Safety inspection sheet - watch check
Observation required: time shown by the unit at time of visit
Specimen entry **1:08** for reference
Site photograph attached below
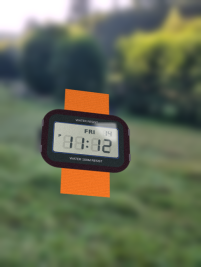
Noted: **11:12**
